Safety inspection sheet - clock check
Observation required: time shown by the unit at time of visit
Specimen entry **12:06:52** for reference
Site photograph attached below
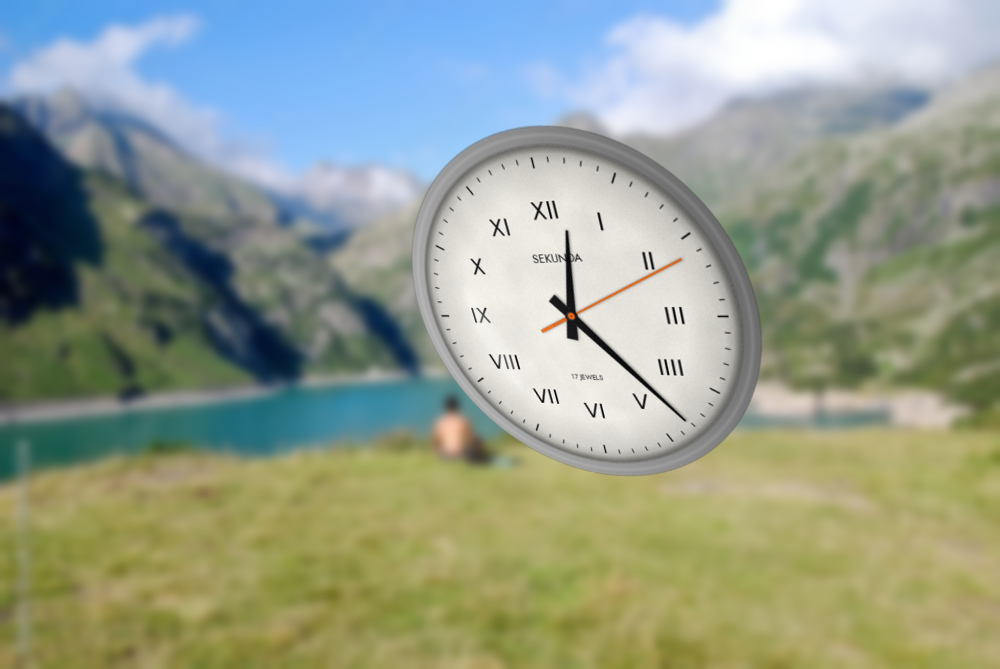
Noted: **12:23:11**
